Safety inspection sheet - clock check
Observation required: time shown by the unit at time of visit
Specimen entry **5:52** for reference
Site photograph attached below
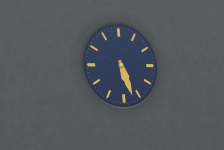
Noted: **5:27**
